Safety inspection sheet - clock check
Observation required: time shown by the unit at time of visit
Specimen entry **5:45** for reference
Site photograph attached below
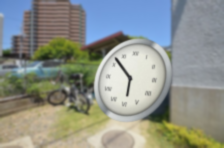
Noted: **5:52**
